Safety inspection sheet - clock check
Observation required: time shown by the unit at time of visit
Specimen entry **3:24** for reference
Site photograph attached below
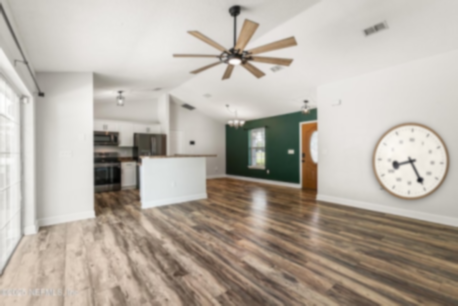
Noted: **8:25**
